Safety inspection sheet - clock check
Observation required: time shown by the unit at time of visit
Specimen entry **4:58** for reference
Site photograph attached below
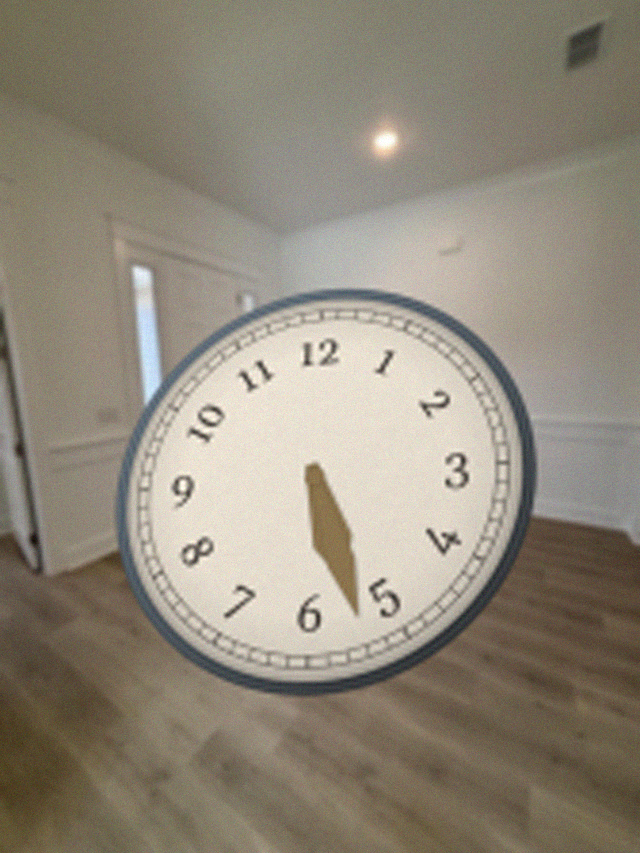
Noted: **5:27**
